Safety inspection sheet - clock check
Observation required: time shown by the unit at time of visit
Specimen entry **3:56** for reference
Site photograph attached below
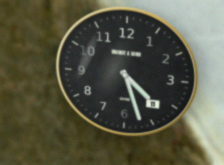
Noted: **4:27**
